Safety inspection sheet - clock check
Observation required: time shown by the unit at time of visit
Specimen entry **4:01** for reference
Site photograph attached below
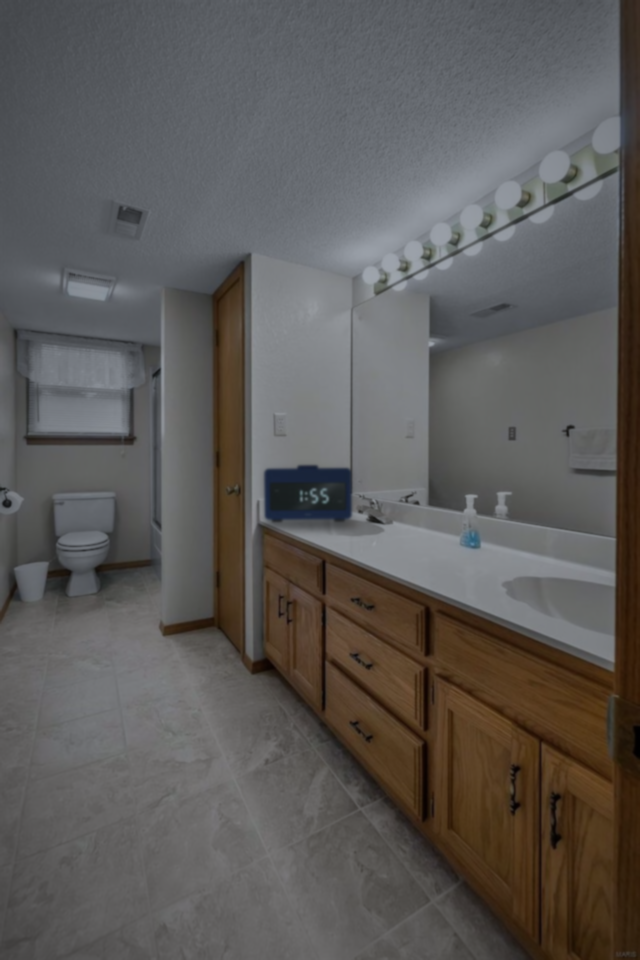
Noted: **1:55**
